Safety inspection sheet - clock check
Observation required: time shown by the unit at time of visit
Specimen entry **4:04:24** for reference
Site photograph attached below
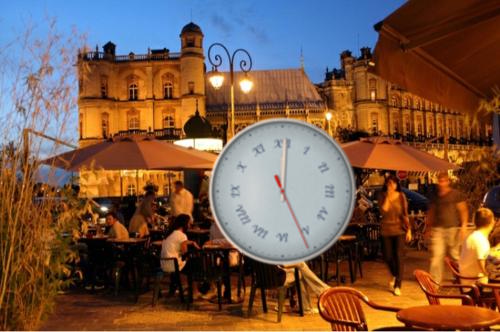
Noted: **12:00:26**
